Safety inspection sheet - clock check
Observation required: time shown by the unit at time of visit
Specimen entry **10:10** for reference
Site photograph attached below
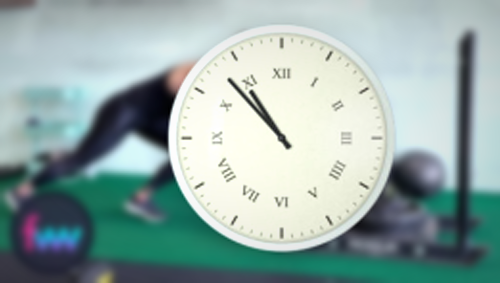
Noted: **10:53**
